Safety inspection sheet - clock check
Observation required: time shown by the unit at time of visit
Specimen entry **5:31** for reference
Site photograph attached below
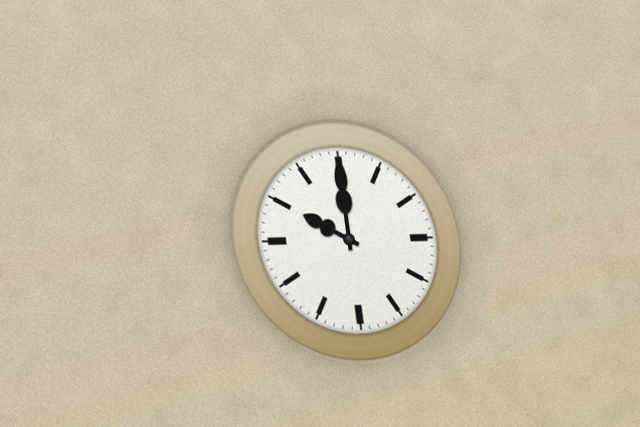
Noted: **10:00**
